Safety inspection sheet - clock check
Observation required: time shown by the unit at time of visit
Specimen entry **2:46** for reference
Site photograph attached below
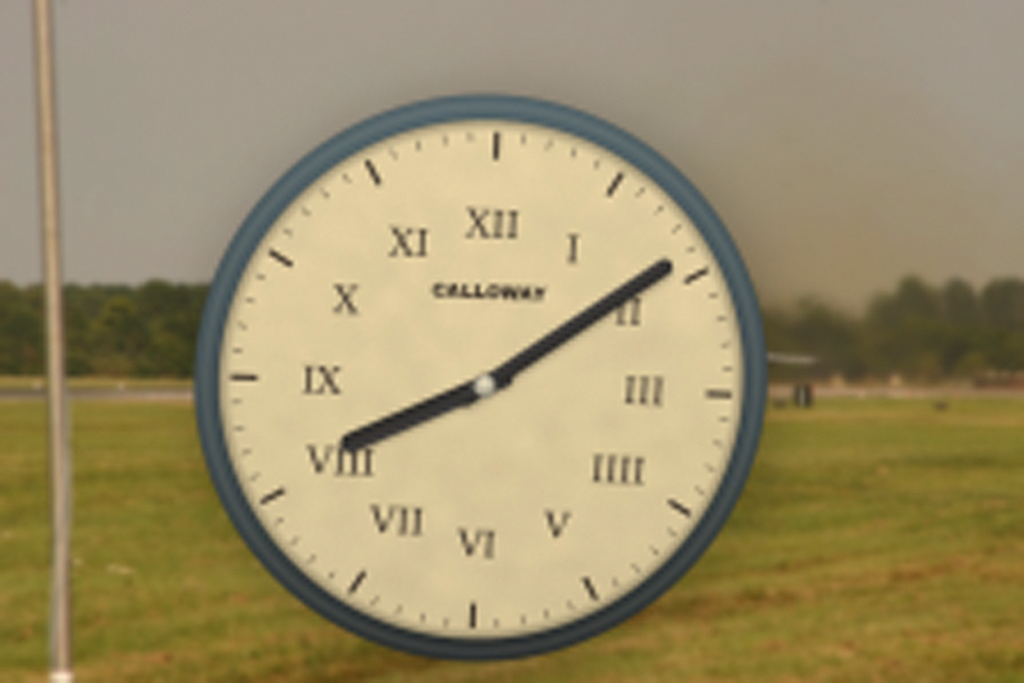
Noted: **8:09**
